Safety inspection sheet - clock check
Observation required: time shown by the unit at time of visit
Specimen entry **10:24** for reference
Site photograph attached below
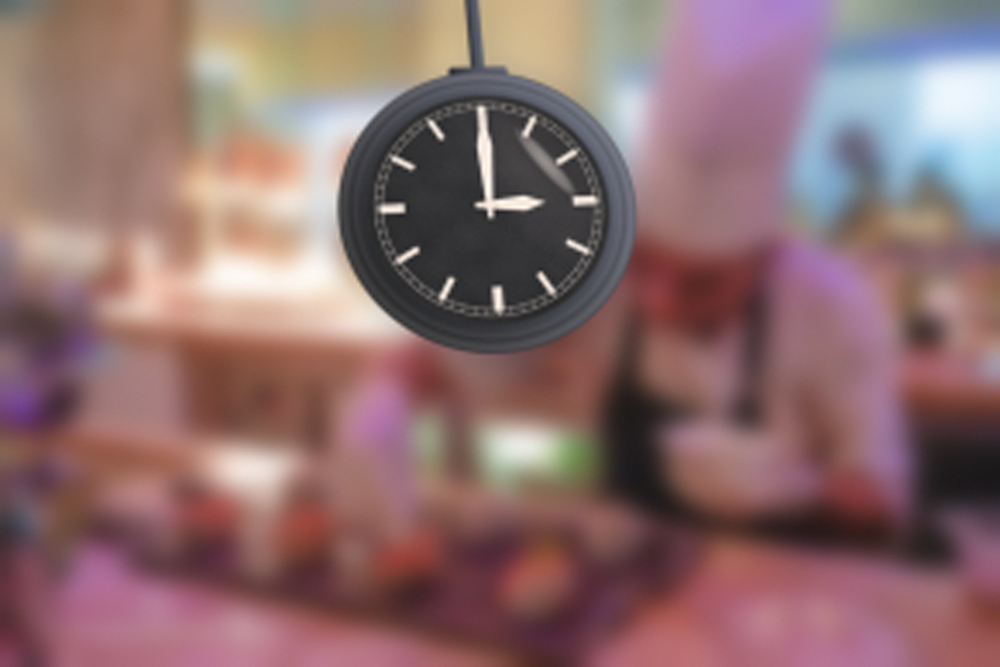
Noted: **3:00**
